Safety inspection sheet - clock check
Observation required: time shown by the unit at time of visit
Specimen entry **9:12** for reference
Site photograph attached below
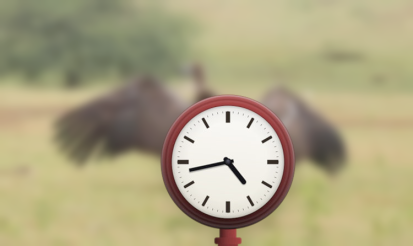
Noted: **4:43**
